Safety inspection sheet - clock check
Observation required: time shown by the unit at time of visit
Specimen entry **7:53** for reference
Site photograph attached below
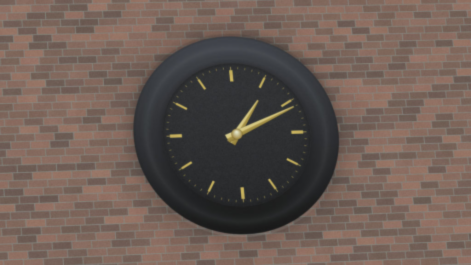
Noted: **1:11**
